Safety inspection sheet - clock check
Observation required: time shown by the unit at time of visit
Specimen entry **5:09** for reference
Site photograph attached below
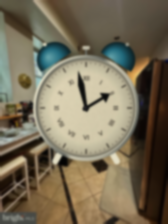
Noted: **1:58**
